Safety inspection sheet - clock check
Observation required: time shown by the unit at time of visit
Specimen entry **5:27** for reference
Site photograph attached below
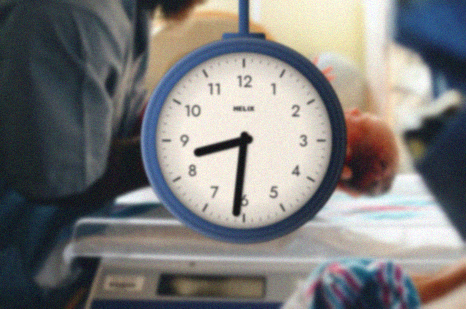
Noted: **8:31**
